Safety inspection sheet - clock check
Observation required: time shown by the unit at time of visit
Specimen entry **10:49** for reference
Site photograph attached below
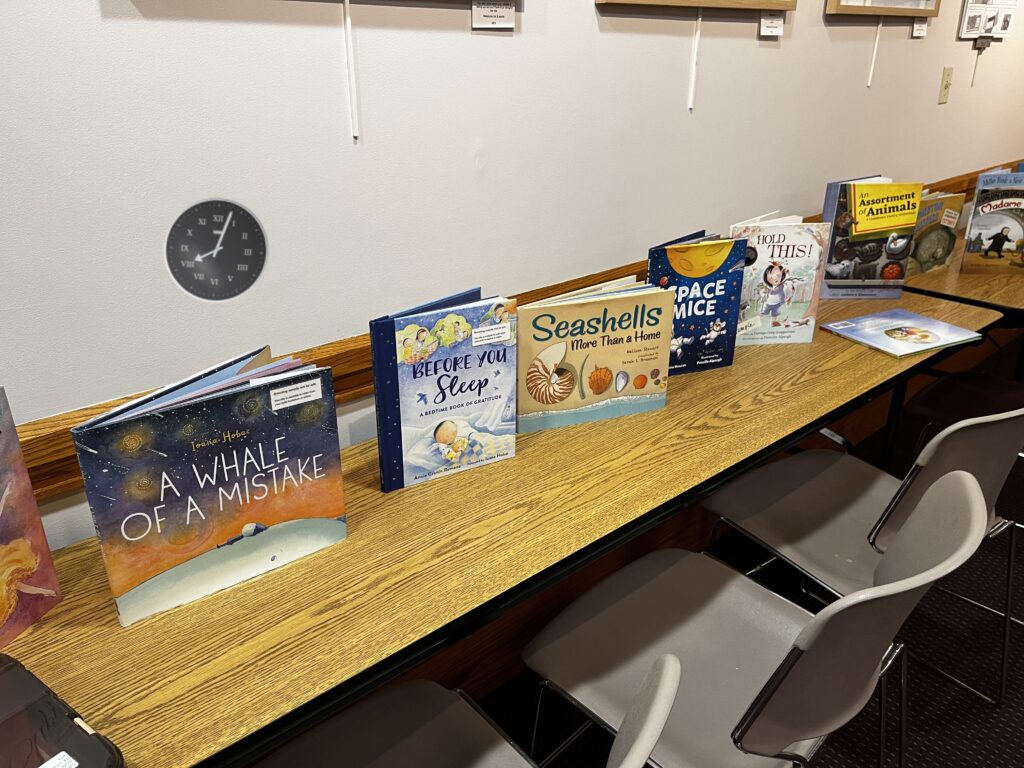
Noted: **8:03**
